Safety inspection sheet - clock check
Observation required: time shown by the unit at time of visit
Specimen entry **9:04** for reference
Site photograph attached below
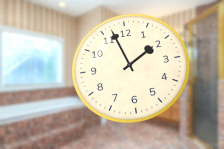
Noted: **1:57**
